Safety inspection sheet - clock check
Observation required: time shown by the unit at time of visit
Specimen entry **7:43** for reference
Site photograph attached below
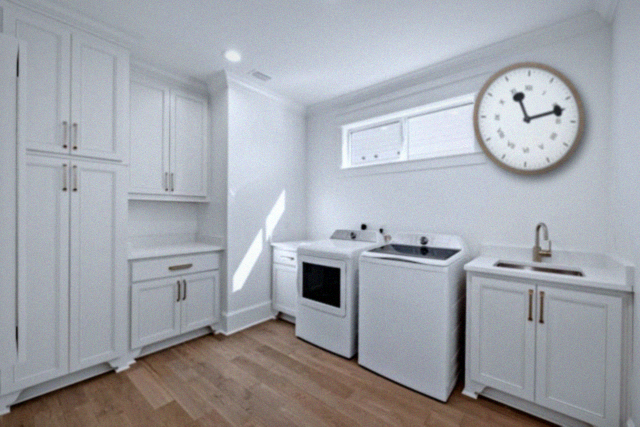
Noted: **11:12**
